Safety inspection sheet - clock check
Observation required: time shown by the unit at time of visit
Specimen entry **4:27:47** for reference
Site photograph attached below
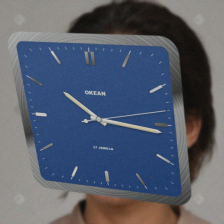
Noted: **10:16:13**
